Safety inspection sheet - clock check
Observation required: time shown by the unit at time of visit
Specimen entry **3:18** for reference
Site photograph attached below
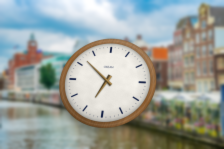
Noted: **6:52**
